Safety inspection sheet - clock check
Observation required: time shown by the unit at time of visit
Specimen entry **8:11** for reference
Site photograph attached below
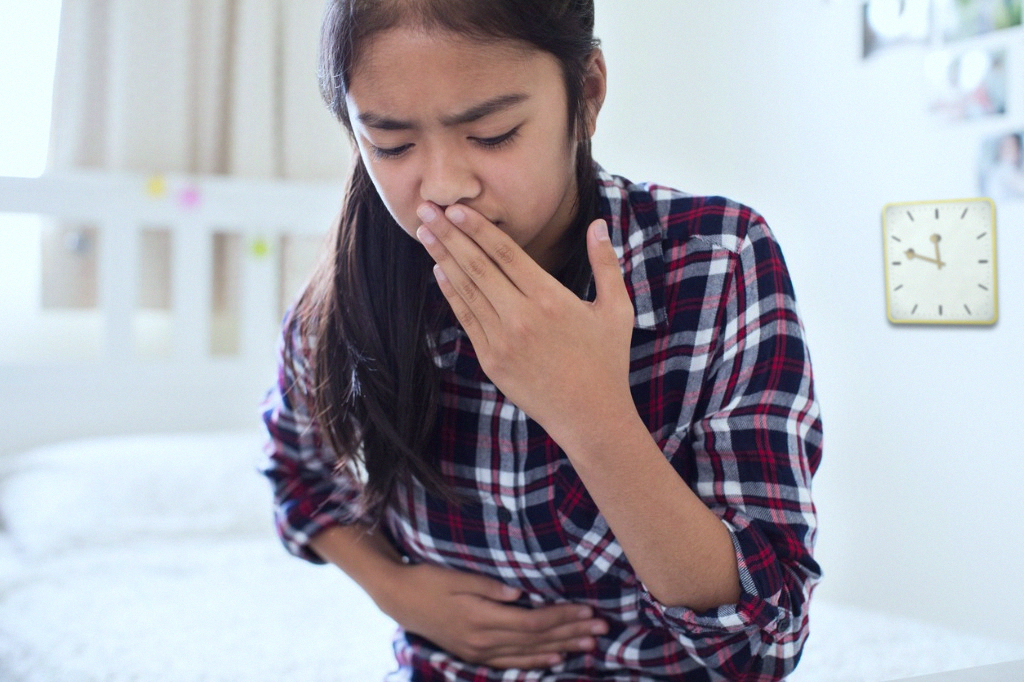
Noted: **11:48**
